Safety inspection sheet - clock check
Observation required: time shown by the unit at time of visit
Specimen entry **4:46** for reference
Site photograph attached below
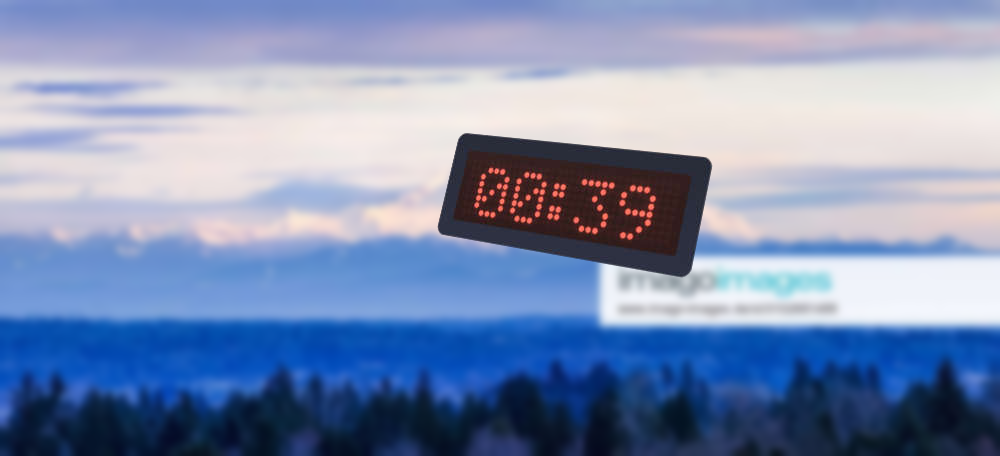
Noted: **0:39**
